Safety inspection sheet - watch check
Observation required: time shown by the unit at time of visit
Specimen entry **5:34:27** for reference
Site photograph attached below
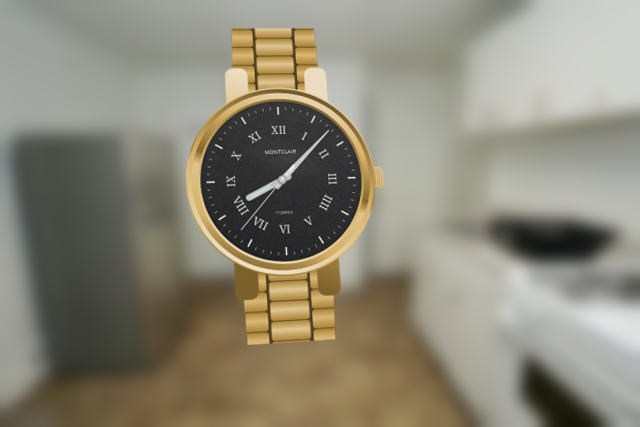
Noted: **8:07:37**
